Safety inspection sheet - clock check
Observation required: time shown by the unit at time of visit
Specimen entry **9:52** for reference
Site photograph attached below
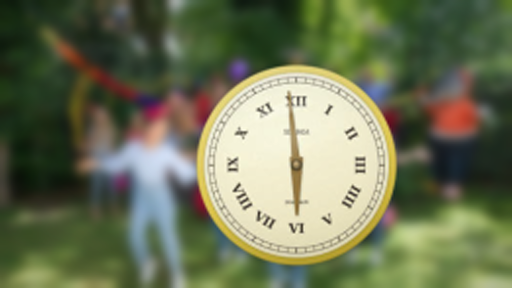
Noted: **5:59**
